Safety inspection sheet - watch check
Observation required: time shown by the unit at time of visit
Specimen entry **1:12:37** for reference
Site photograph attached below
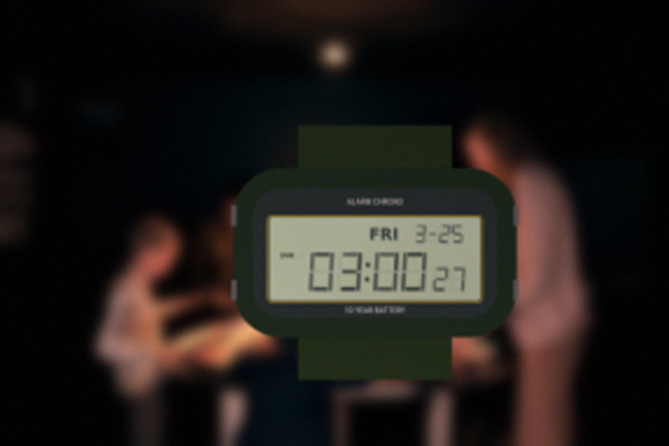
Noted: **3:00:27**
